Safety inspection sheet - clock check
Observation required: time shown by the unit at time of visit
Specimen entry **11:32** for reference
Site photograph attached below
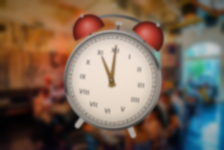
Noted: **11:00**
